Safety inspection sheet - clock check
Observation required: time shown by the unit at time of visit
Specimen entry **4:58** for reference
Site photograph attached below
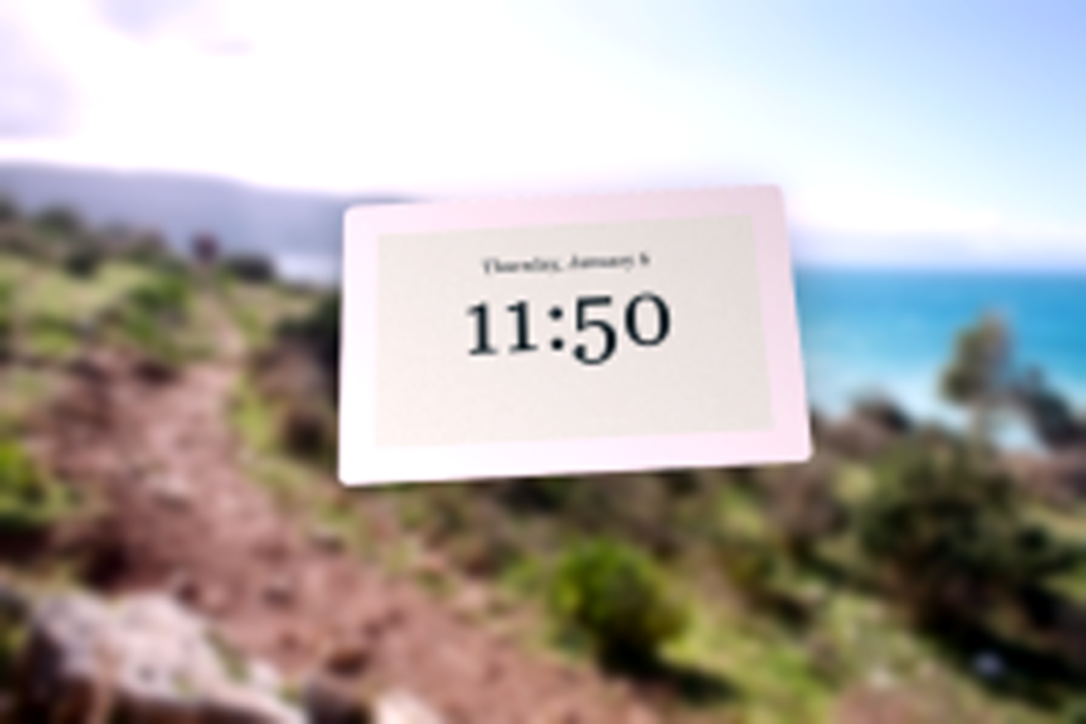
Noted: **11:50**
